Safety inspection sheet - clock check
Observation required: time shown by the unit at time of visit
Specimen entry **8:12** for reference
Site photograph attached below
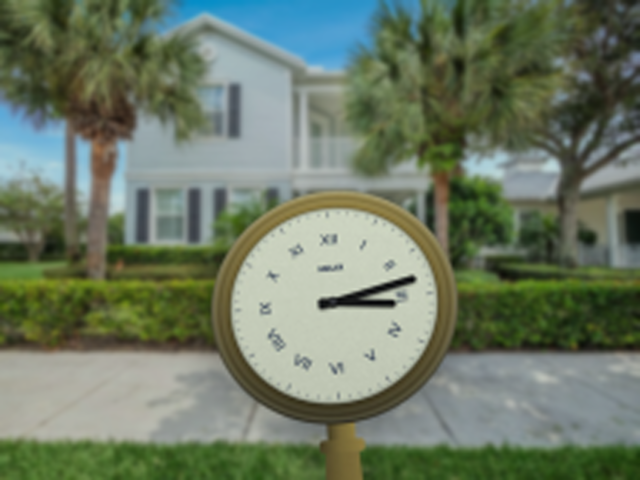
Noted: **3:13**
